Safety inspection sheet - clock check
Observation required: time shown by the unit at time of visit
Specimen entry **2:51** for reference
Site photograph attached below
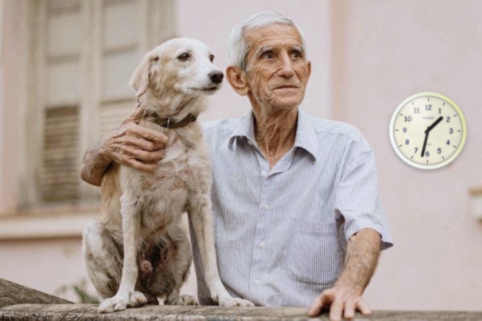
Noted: **1:32**
